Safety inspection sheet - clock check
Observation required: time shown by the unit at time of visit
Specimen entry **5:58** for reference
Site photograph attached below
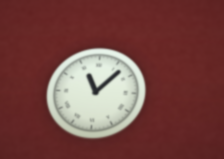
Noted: **11:07**
